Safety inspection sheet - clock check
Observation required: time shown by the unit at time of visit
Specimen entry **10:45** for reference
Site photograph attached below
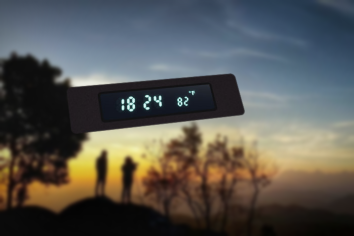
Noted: **18:24**
